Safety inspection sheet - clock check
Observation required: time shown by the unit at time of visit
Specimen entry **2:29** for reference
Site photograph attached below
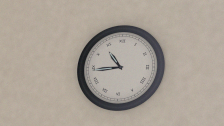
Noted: **10:44**
